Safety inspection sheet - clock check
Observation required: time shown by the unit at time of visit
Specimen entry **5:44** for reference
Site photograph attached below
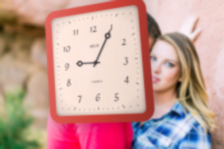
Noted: **9:05**
